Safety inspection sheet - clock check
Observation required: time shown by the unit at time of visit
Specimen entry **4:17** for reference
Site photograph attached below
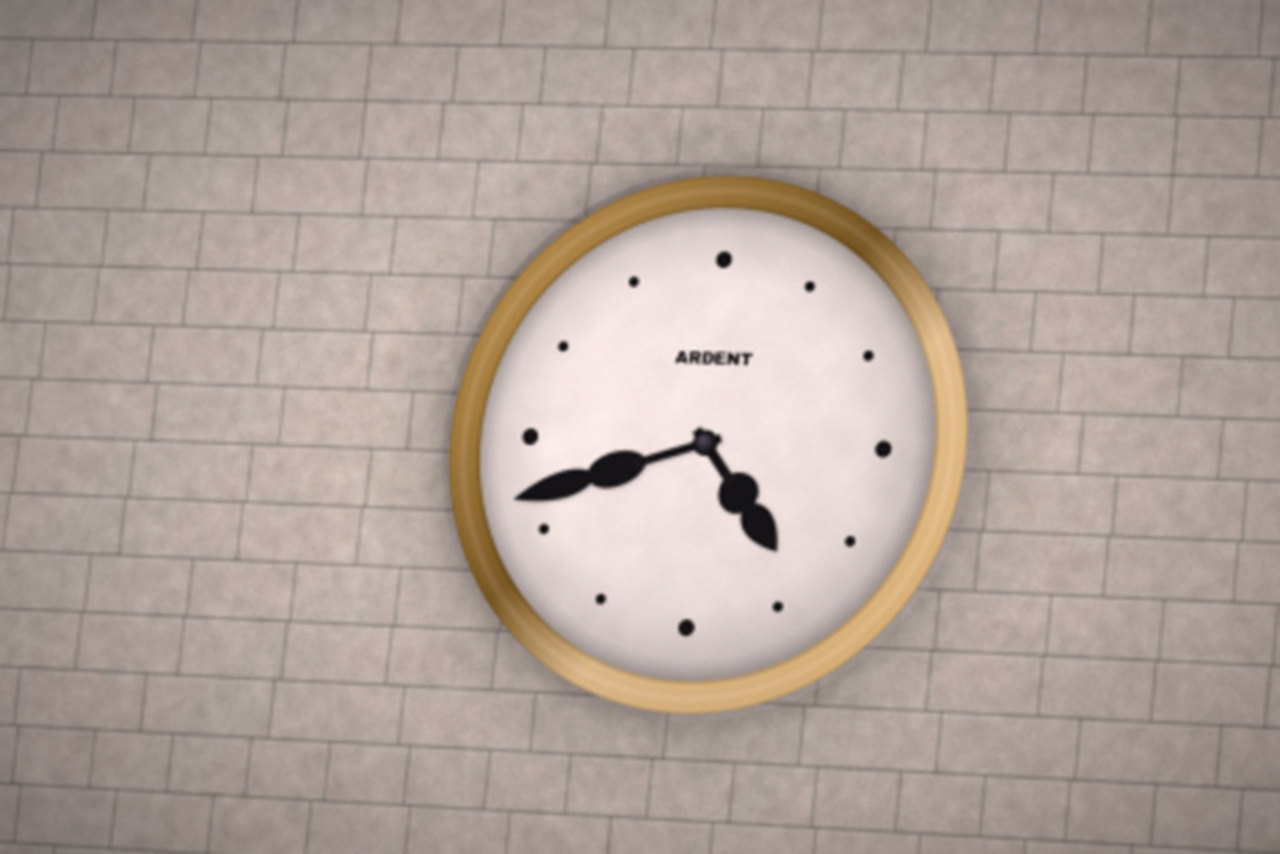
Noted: **4:42**
